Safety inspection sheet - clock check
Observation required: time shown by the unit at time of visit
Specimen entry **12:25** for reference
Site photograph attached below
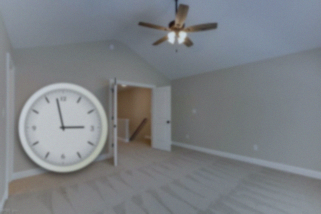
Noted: **2:58**
